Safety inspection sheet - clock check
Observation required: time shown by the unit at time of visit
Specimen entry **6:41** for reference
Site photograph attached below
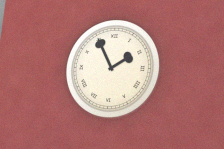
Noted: **1:55**
